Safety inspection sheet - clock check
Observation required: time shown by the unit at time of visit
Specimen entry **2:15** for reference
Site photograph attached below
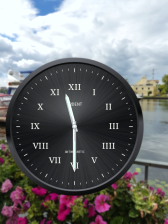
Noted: **11:30**
